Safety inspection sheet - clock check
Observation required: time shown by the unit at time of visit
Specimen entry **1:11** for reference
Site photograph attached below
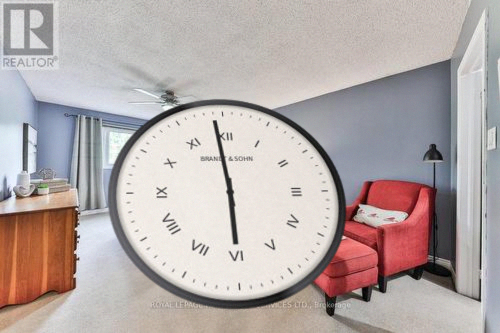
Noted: **5:59**
